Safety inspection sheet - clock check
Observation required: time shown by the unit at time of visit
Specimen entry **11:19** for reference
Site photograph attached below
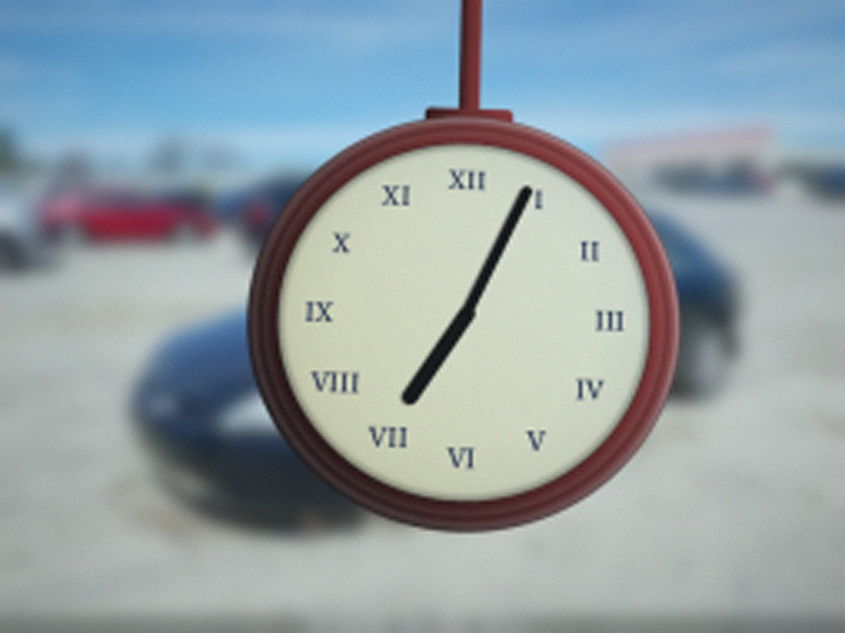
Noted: **7:04**
